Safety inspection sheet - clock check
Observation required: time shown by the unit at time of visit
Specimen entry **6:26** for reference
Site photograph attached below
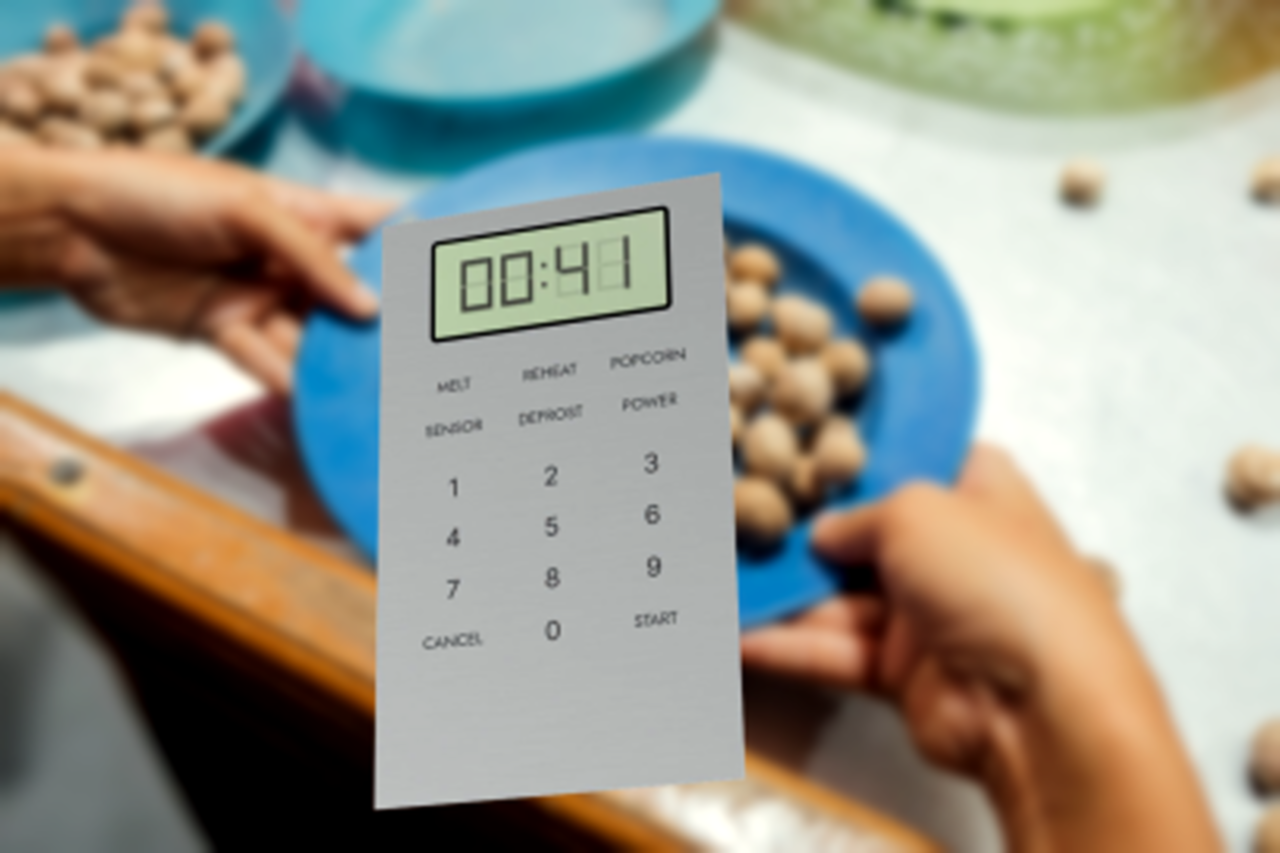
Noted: **0:41**
